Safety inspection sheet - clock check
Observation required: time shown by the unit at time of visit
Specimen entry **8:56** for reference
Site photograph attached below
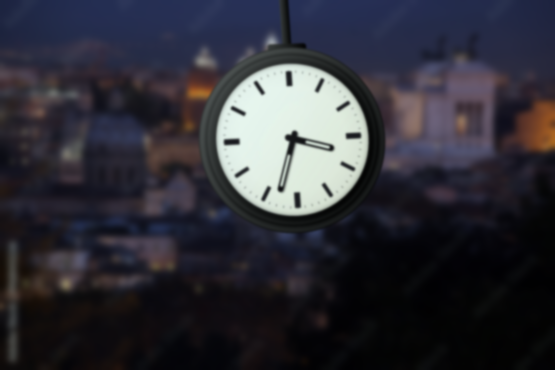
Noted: **3:33**
